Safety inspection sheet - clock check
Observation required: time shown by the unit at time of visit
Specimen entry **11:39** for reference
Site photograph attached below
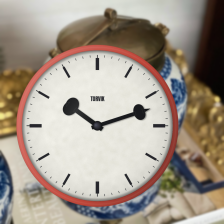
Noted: **10:12**
